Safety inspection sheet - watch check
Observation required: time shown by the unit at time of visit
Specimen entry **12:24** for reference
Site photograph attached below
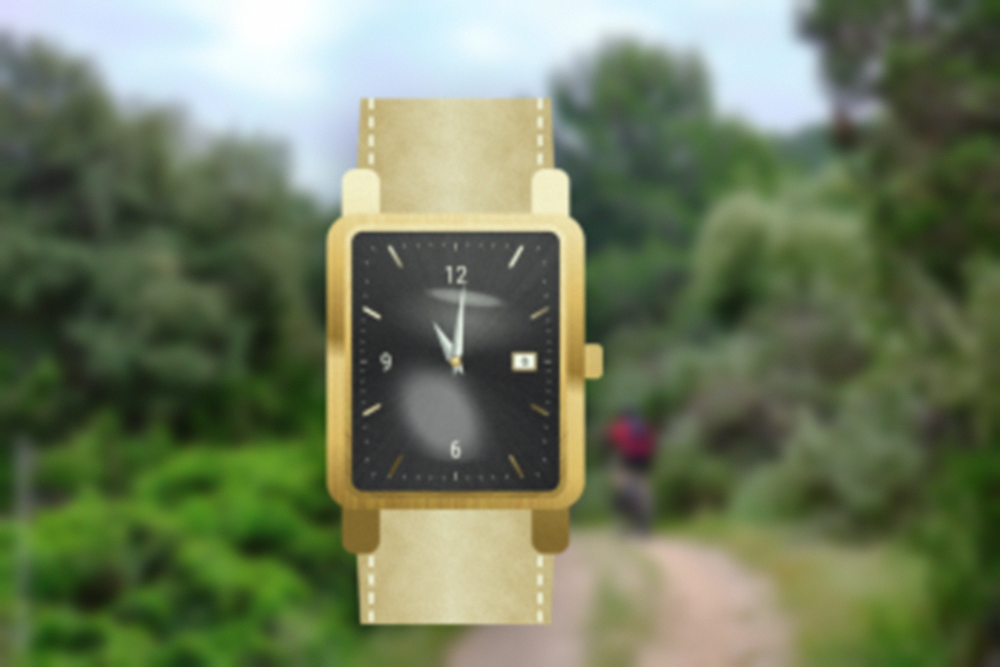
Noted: **11:01**
